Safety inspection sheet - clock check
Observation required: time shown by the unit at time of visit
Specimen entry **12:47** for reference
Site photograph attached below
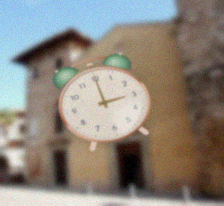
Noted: **3:00**
